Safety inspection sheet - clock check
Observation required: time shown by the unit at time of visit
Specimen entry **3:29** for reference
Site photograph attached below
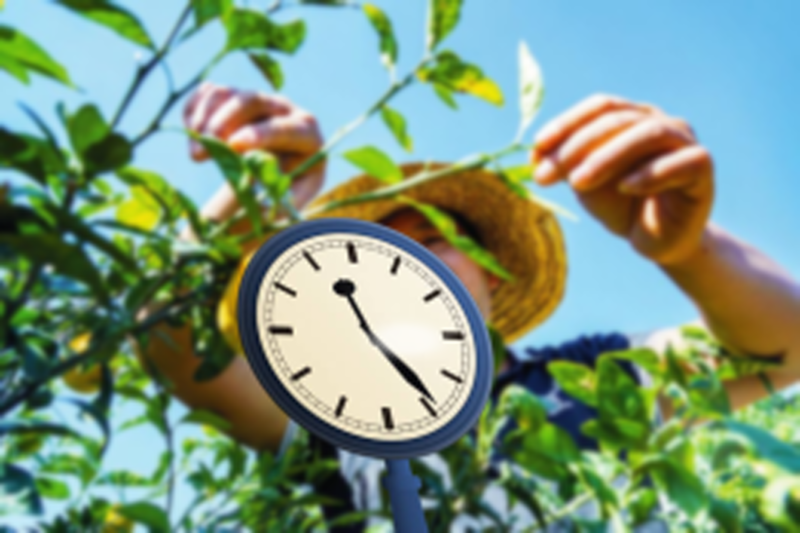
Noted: **11:24**
